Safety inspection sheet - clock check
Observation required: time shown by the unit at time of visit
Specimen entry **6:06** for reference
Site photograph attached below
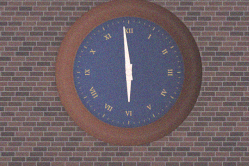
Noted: **5:59**
